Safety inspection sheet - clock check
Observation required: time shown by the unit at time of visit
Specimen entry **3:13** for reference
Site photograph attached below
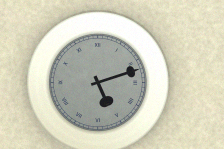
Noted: **5:12**
